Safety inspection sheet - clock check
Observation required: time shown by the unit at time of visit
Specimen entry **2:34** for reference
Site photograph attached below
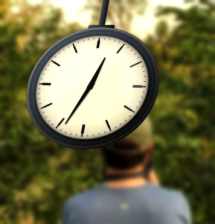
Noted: **12:34**
